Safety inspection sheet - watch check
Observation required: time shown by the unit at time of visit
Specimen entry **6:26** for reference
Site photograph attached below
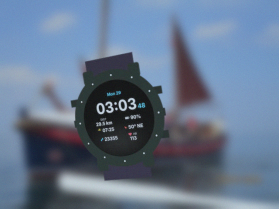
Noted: **3:03**
